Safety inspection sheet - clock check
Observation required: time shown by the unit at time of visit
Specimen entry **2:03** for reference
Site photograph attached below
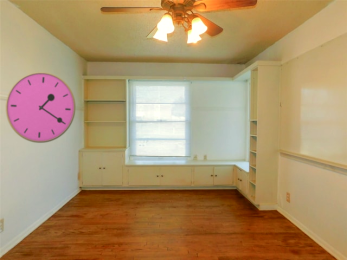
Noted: **1:20**
